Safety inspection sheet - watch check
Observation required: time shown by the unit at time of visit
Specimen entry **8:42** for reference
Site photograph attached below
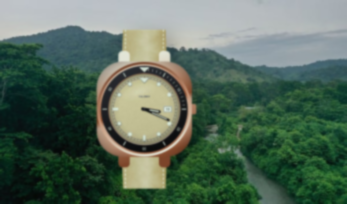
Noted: **3:19**
